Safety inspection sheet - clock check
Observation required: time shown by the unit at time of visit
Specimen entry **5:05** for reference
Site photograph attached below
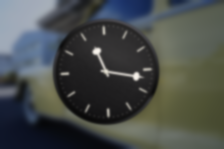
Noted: **11:17**
